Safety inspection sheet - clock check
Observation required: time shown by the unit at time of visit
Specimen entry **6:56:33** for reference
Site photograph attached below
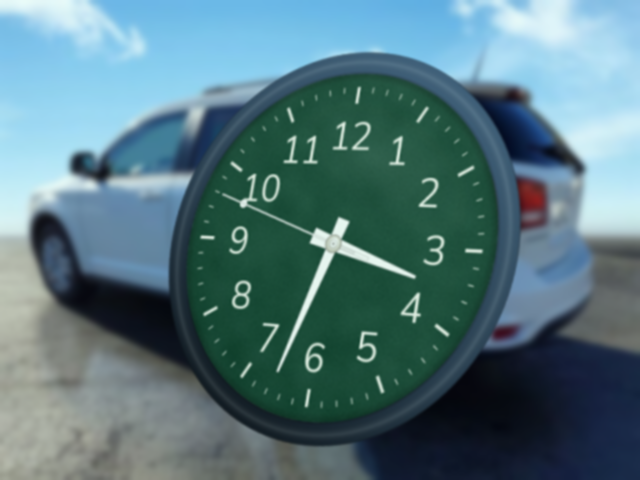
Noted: **3:32:48**
